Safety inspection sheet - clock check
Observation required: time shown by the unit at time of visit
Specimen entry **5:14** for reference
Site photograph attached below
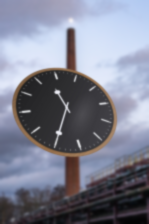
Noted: **11:35**
